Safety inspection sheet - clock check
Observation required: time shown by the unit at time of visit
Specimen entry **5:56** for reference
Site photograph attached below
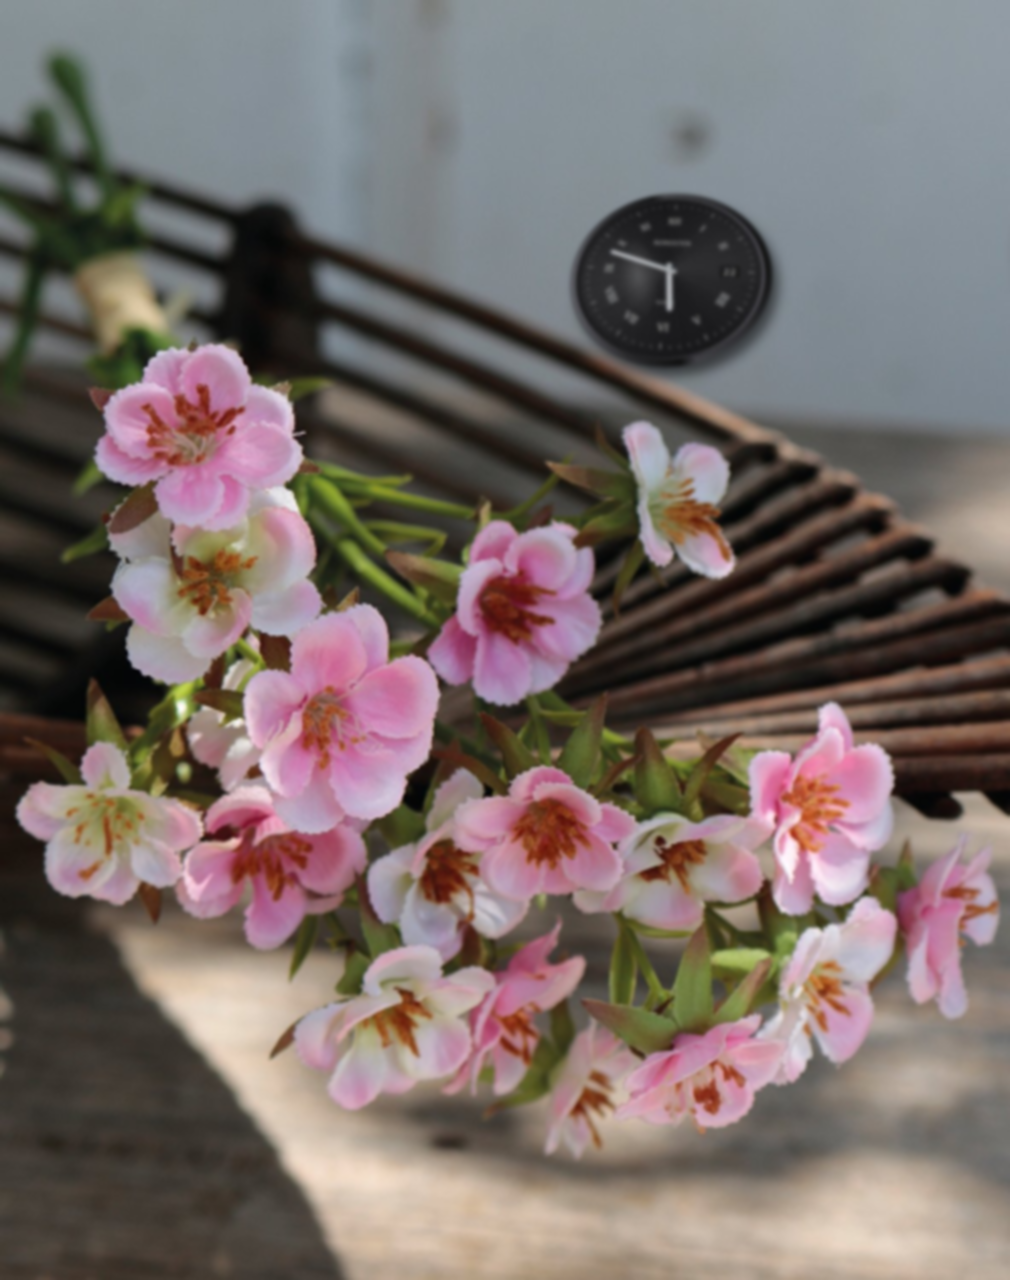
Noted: **5:48**
